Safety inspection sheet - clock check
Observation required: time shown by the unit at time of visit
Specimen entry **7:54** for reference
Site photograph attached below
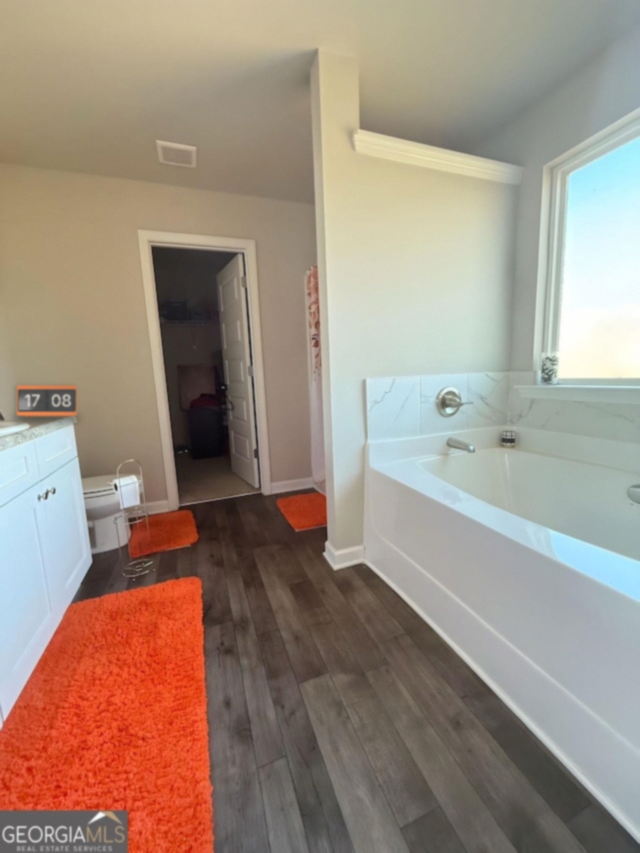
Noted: **17:08**
